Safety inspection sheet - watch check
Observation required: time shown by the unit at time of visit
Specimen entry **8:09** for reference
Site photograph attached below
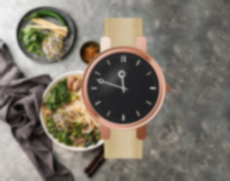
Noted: **11:48**
